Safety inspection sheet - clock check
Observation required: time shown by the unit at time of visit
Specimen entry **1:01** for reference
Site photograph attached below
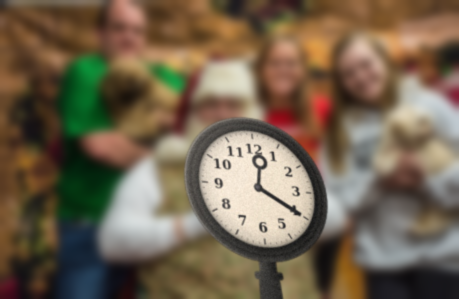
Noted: **12:20**
